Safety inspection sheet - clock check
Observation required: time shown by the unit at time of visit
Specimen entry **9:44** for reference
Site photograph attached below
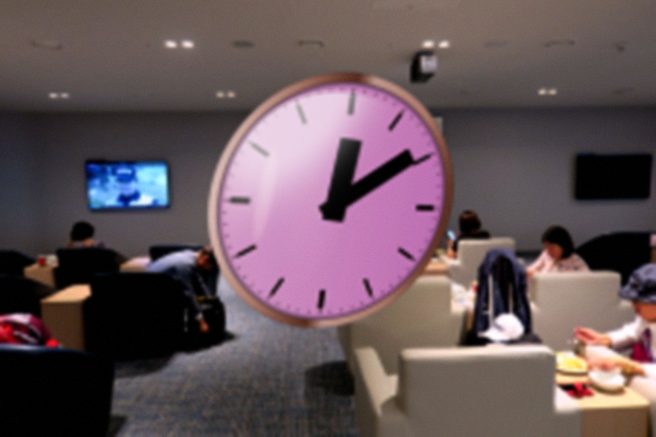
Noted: **12:09**
